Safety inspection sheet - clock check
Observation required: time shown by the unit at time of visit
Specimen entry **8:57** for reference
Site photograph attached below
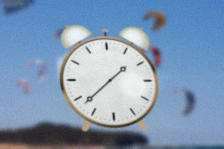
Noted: **1:38**
